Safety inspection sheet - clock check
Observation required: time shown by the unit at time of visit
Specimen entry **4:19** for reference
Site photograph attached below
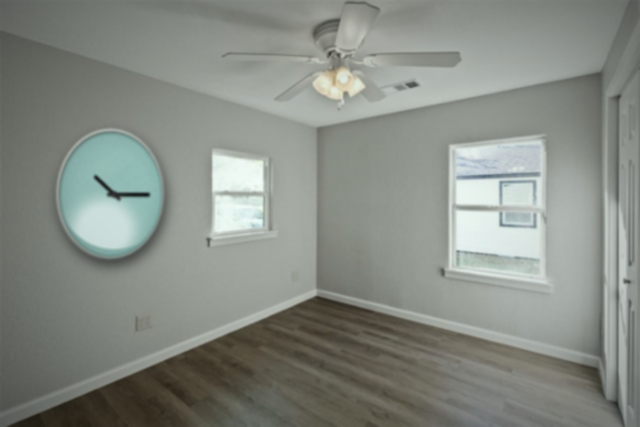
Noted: **10:15**
